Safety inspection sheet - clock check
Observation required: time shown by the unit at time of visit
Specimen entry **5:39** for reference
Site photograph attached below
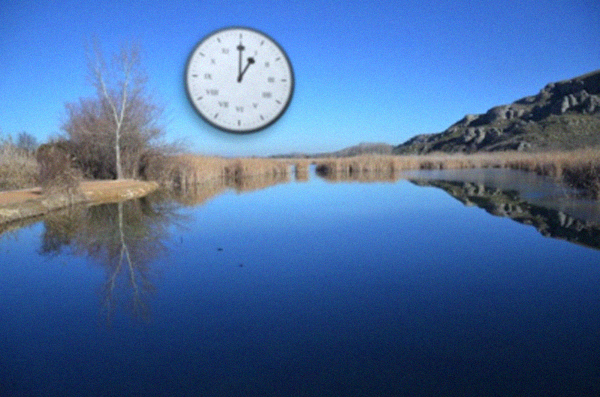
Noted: **1:00**
